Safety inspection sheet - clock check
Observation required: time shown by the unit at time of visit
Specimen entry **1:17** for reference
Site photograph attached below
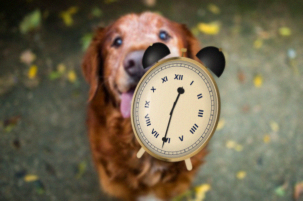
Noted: **12:31**
